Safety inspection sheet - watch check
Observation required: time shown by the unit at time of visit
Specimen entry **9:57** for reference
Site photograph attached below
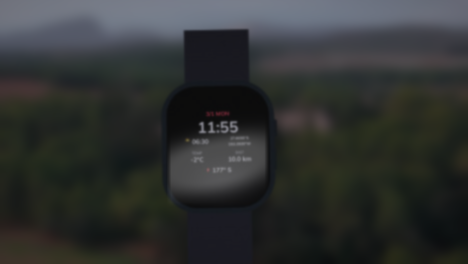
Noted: **11:55**
